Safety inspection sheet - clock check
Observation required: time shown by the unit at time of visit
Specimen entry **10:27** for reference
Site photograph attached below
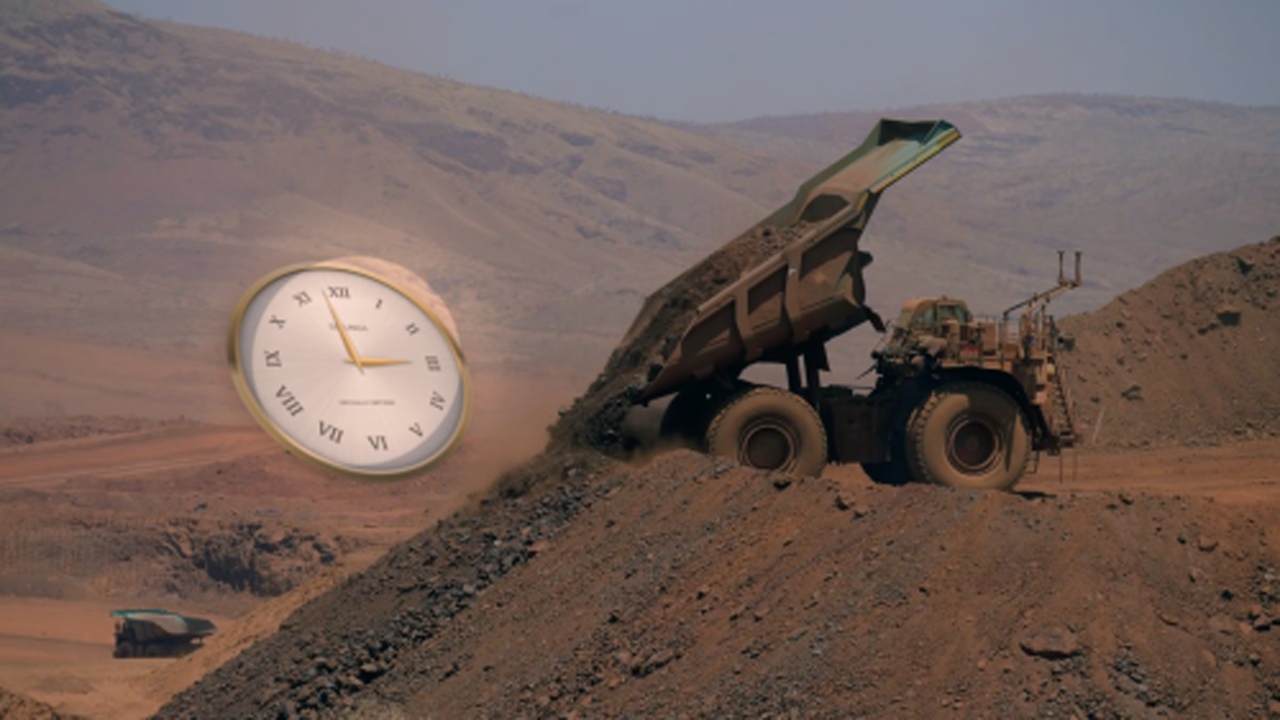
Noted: **2:58**
